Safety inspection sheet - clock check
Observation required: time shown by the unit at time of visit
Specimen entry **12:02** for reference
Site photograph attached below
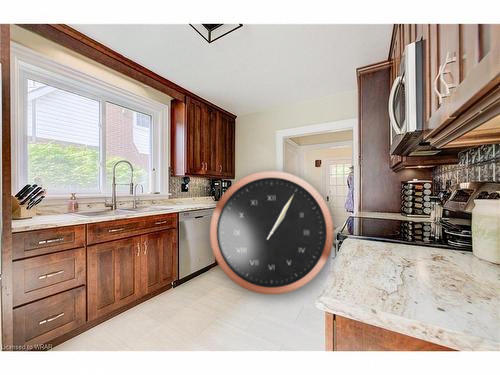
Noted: **1:05**
